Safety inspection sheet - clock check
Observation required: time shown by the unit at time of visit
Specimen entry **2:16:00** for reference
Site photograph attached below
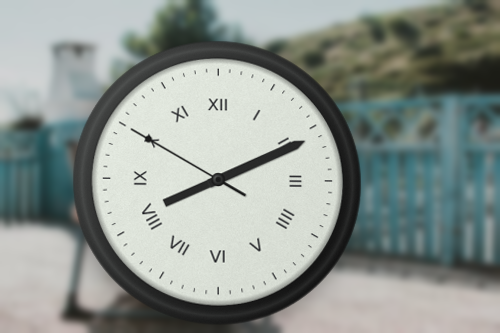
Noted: **8:10:50**
